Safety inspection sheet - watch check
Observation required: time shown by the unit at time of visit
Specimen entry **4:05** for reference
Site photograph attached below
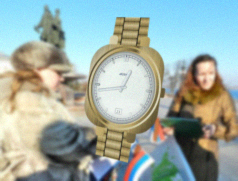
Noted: **12:43**
